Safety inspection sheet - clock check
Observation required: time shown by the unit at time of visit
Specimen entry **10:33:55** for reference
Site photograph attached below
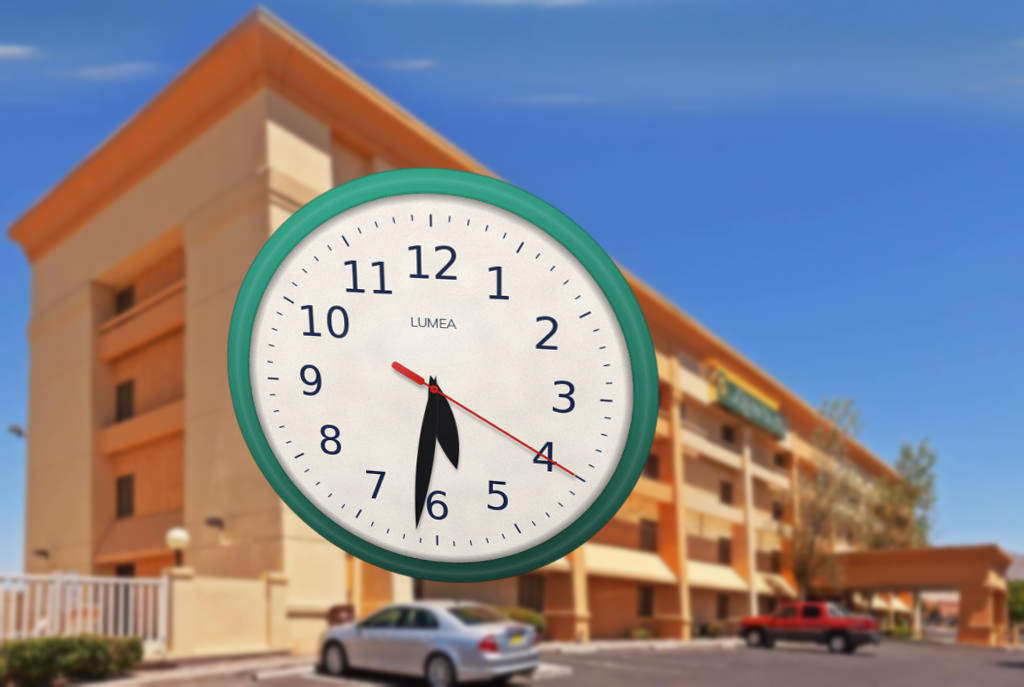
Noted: **5:31:20**
